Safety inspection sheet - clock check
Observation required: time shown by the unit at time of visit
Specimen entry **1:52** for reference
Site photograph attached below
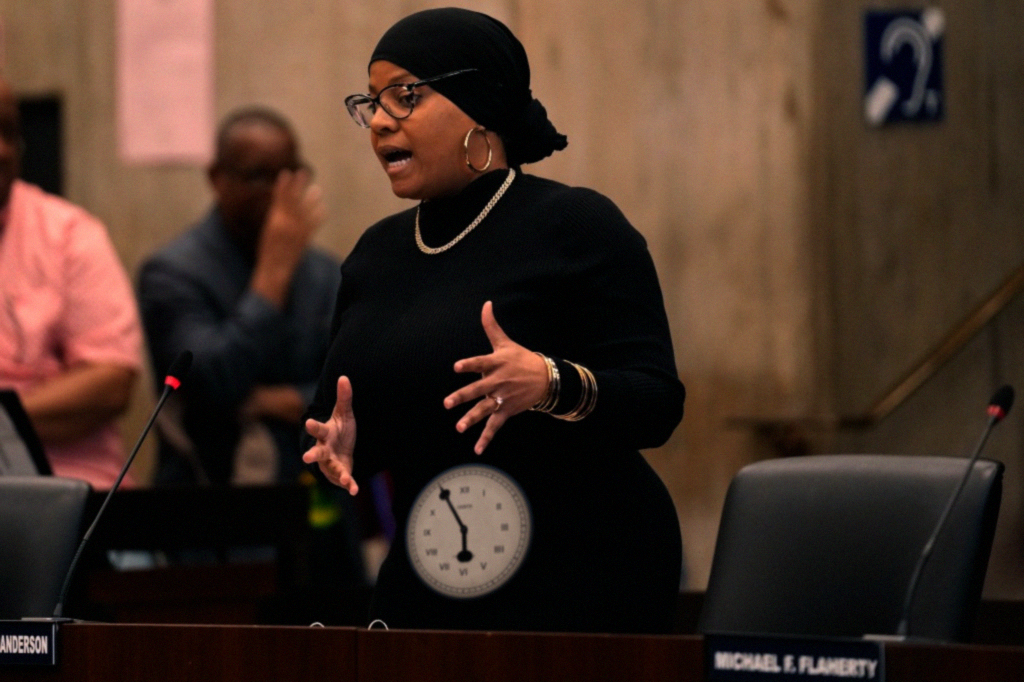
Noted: **5:55**
